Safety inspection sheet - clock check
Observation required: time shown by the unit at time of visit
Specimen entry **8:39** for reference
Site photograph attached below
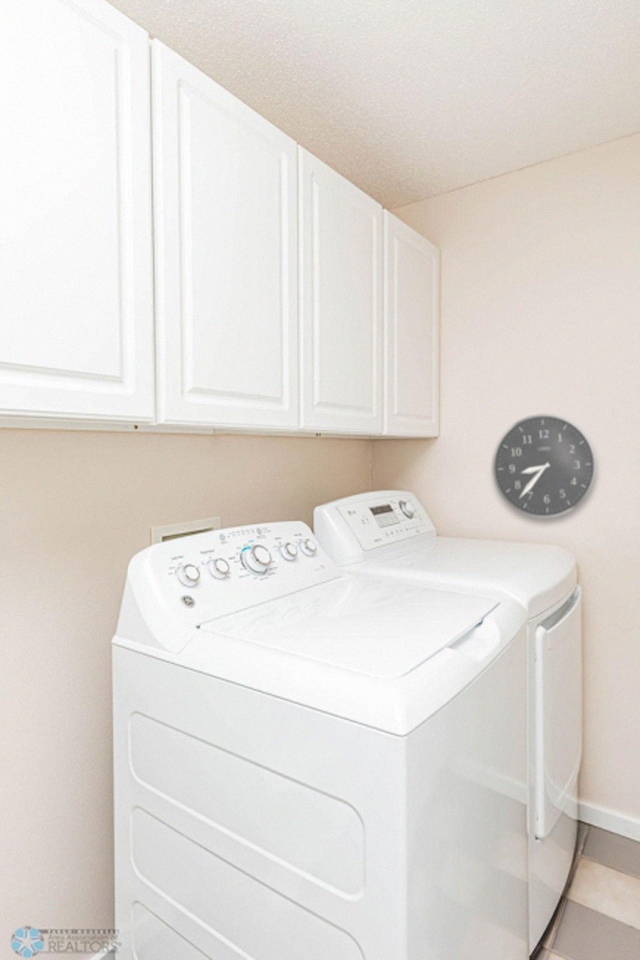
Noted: **8:37**
